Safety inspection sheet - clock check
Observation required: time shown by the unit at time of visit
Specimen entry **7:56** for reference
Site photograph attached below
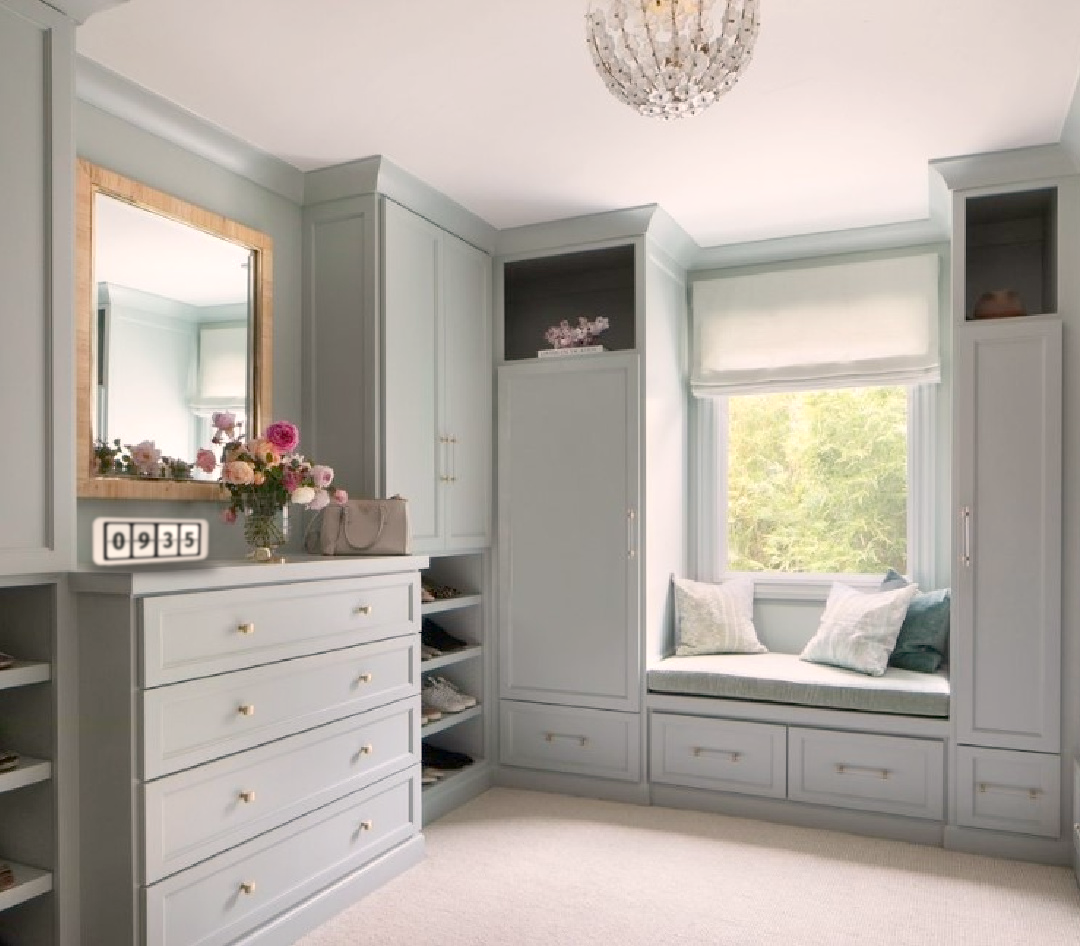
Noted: **9:35**
